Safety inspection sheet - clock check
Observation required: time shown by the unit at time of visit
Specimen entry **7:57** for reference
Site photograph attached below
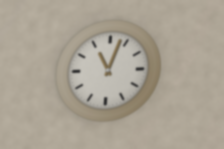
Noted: **11:03**
